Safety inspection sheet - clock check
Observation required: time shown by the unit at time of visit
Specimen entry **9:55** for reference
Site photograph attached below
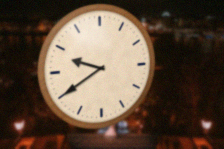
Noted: **9:40**
